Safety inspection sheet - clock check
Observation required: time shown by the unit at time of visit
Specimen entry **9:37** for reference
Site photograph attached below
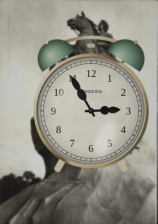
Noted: **2:55**
